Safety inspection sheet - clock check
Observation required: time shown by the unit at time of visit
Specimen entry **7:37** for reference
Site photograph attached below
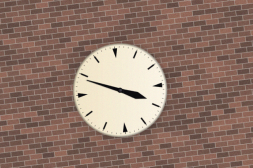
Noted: **3:49**
